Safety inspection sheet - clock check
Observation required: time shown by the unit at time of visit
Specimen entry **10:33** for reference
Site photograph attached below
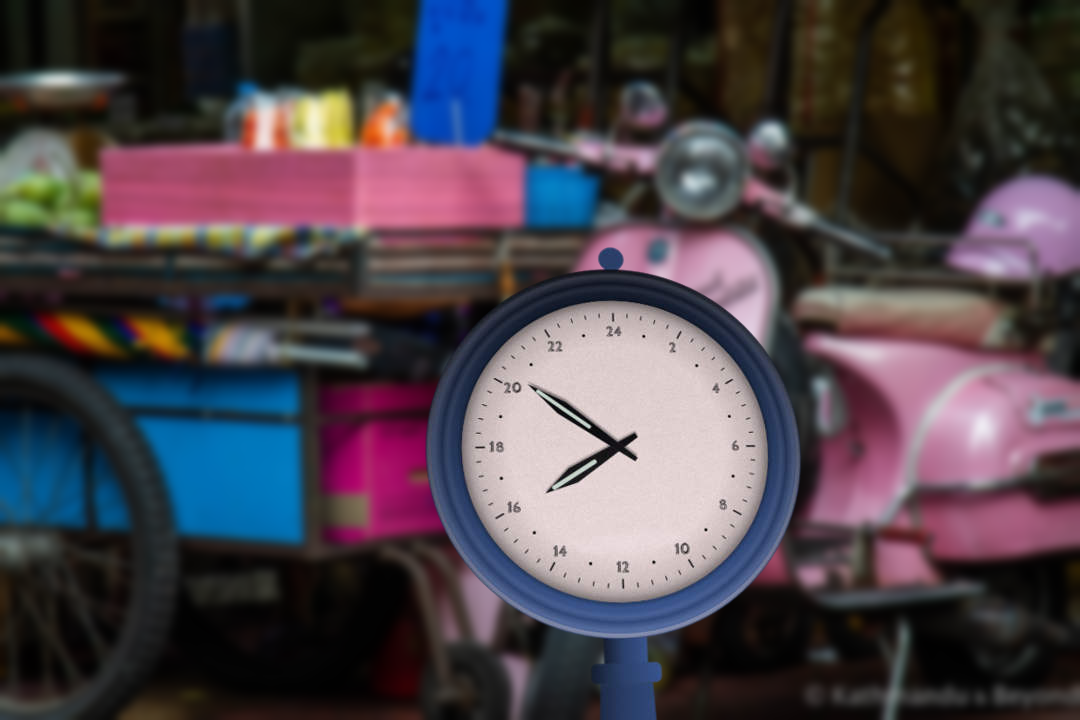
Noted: **15:51**
